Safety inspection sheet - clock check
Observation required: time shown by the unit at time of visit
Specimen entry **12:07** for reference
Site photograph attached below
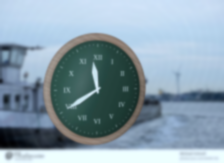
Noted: **11:40**
